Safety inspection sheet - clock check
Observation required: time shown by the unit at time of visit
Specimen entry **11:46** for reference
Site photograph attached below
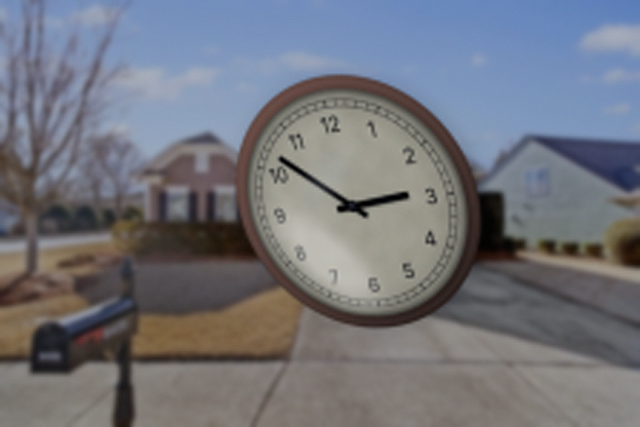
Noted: **2:52**
